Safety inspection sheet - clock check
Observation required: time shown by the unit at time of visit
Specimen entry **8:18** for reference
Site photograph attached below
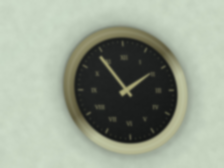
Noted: **1:54**
